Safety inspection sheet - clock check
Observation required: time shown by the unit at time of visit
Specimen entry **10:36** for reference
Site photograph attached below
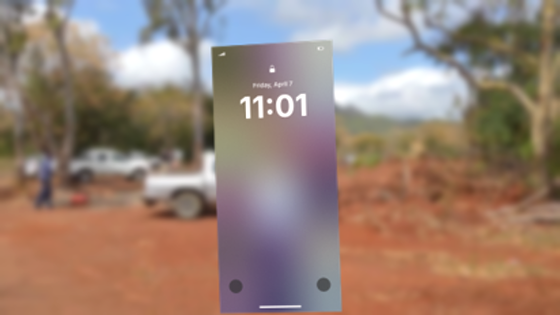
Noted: **11:01**
